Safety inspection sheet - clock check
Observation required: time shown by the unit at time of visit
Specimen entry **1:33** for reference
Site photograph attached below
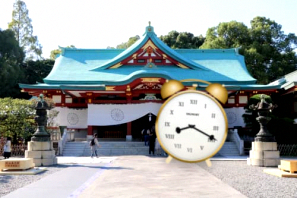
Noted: **8:19**
